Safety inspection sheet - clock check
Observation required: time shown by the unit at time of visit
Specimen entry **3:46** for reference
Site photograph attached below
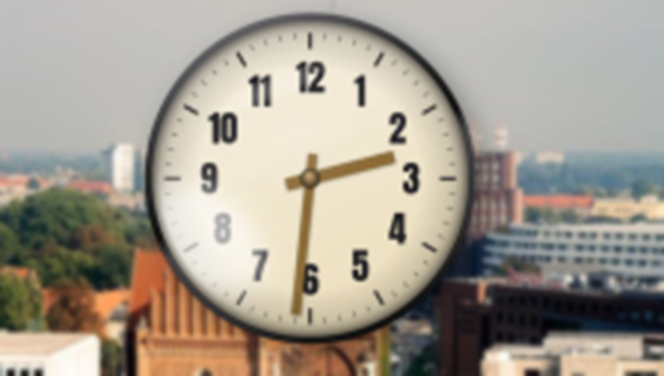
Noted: **2:31**
